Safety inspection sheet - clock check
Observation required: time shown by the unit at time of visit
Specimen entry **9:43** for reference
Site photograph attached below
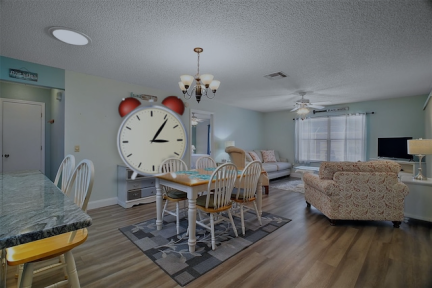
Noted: **3:06**
